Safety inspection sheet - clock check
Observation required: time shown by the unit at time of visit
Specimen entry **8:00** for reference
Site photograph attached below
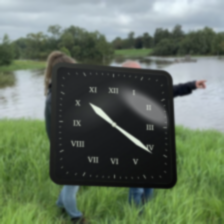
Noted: **10:21**
